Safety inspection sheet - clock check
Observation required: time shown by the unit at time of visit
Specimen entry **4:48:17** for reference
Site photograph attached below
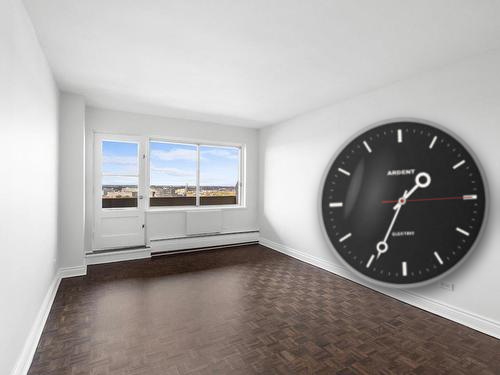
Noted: **1:34:15**
